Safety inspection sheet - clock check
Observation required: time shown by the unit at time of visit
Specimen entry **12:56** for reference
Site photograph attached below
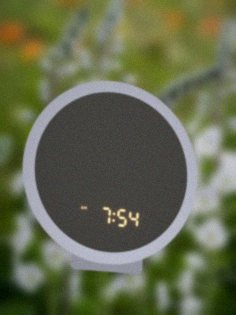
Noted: **7:54**
